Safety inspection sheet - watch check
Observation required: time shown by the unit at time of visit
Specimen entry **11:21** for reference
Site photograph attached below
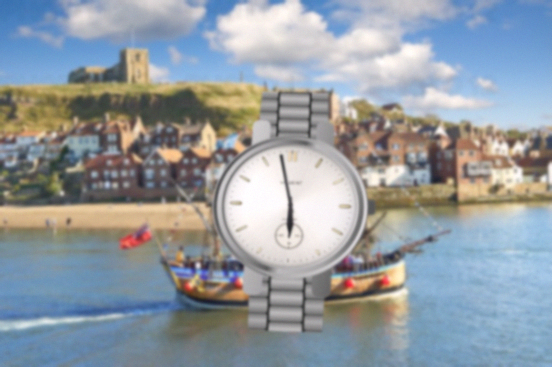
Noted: **5:58**
